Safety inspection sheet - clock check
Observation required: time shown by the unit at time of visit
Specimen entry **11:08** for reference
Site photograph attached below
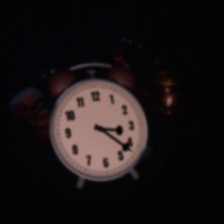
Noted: **3:22**
